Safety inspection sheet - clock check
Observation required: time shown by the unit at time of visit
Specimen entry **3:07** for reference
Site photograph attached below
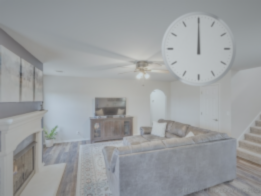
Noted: **12:00**
